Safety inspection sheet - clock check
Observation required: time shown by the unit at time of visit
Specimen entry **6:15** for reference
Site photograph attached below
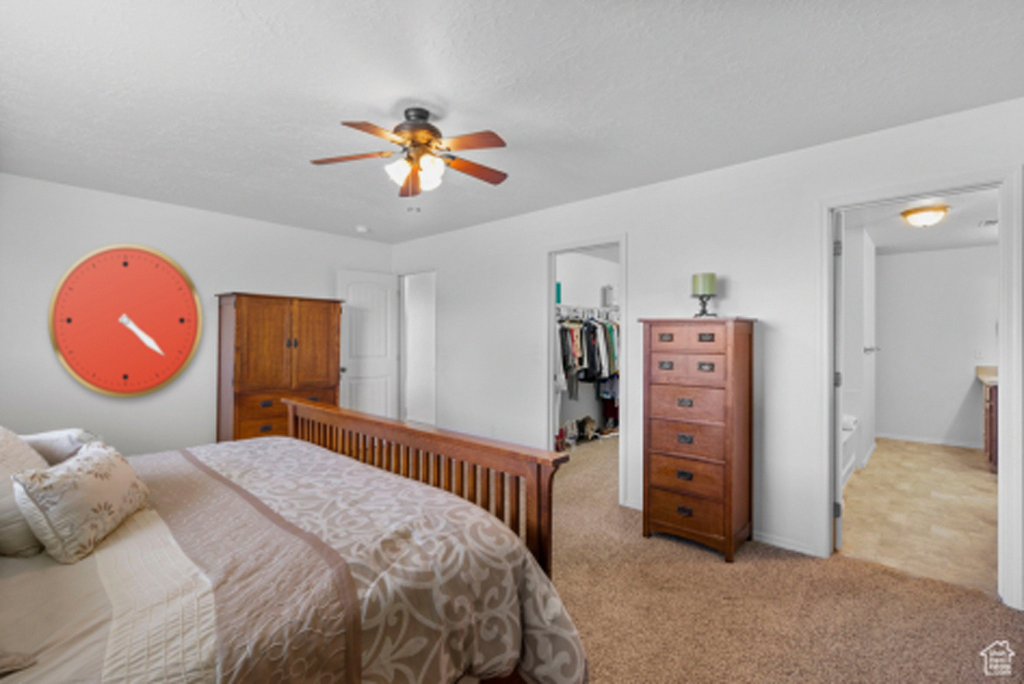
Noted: **4:22**
